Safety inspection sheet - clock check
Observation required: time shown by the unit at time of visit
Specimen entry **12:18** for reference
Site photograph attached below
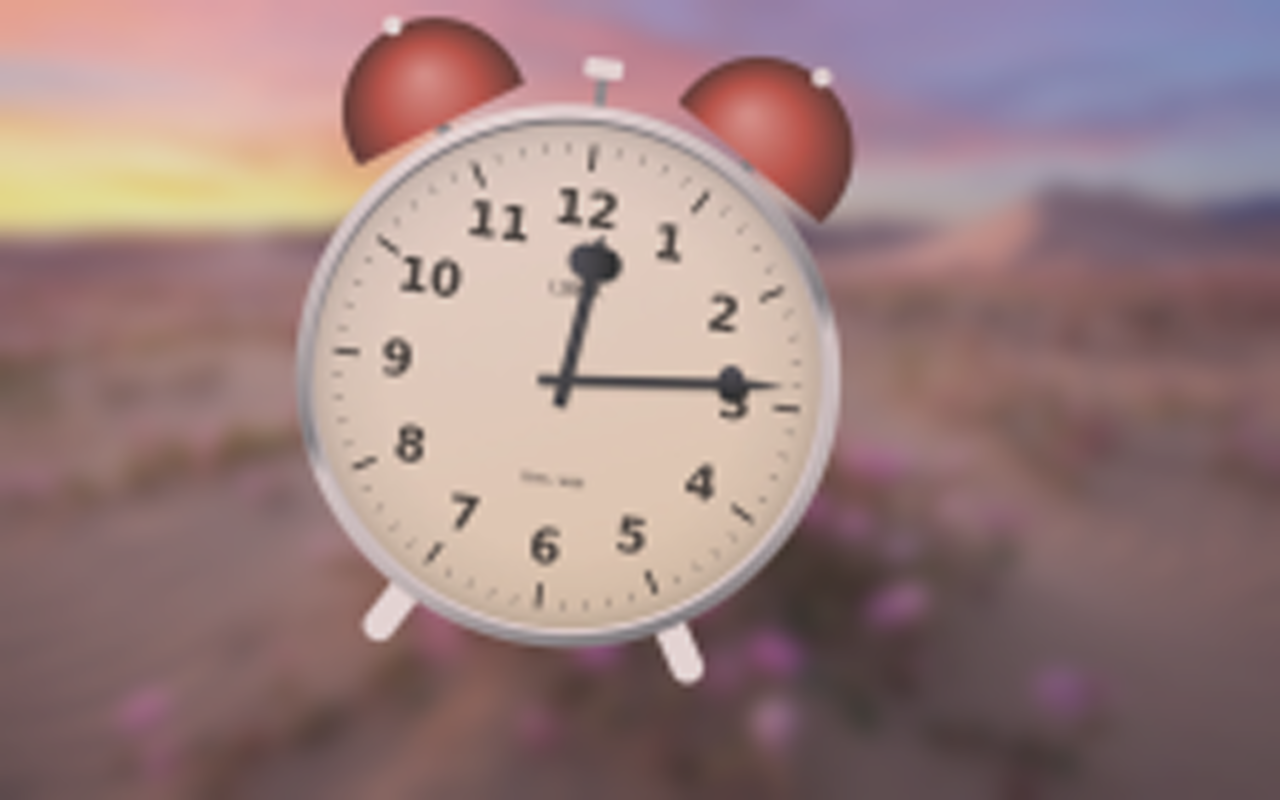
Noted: **12:14**
